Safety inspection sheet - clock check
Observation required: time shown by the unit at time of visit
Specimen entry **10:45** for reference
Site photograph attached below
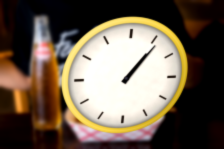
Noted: **1:06**
